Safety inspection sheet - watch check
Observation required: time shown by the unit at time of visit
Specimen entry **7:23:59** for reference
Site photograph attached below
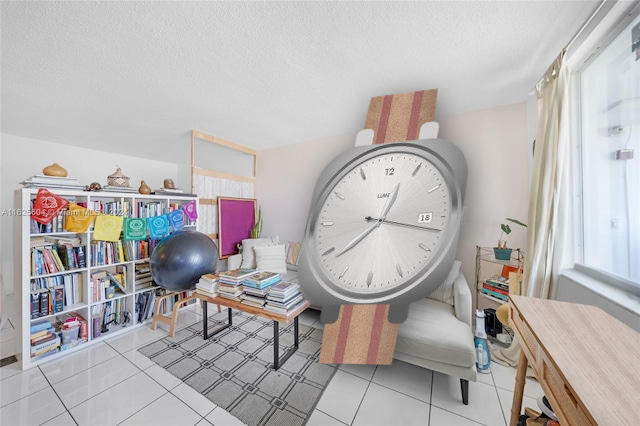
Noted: **12:38:17**
